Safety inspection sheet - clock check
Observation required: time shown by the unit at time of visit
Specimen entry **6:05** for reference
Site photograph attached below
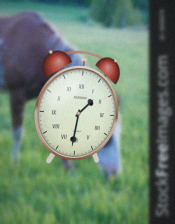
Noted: **1:31**
